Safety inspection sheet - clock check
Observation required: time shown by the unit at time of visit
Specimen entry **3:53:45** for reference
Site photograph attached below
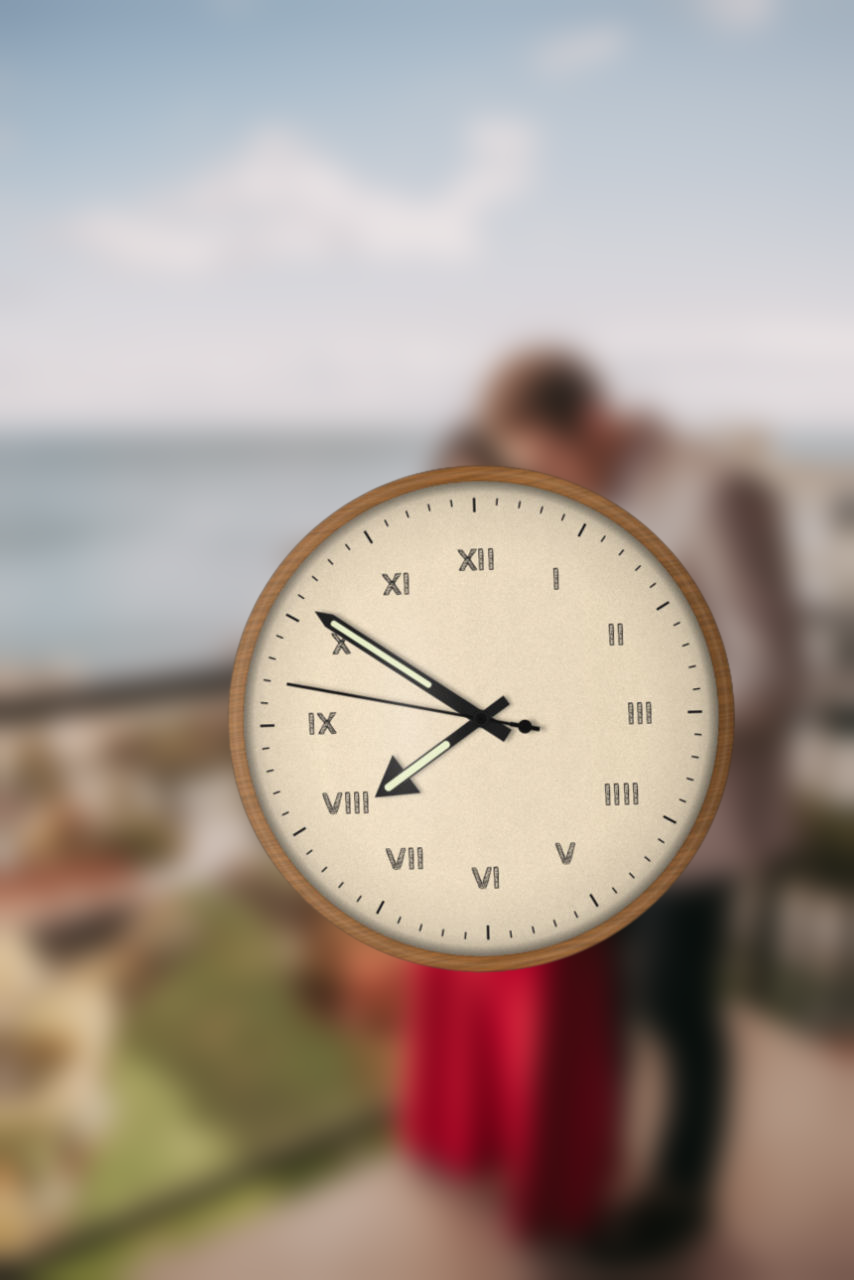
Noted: **7:50:47**
